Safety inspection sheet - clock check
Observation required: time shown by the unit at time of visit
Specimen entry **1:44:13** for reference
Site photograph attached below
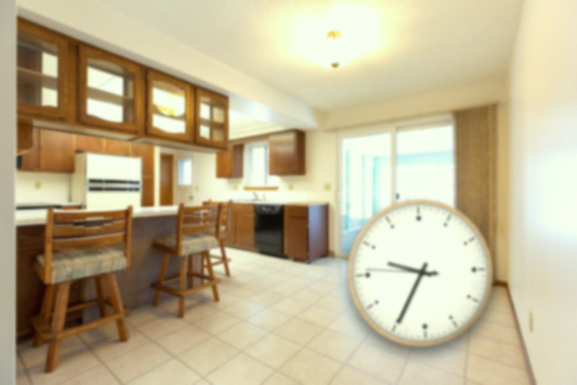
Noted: **9:34:46**
